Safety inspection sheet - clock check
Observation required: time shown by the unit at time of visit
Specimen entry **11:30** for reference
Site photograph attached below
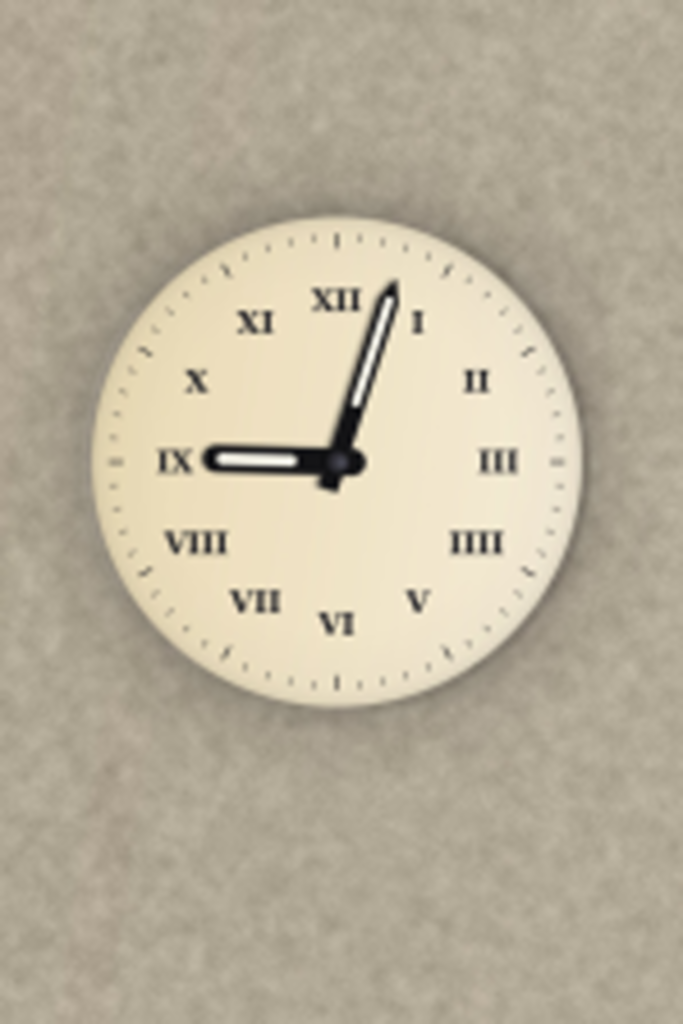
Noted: **9:03**
